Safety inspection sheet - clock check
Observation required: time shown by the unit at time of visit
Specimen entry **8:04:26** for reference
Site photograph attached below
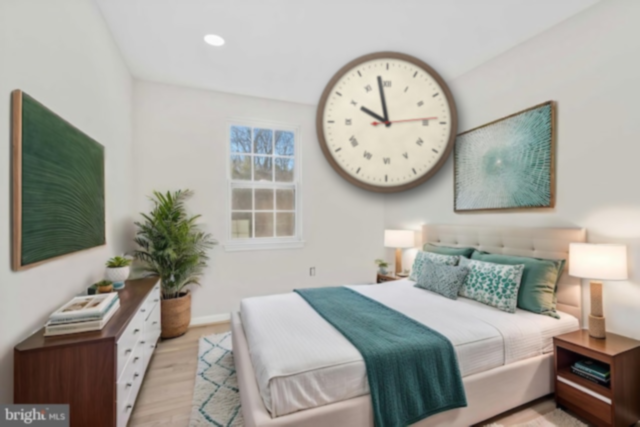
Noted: **9:58:14**
